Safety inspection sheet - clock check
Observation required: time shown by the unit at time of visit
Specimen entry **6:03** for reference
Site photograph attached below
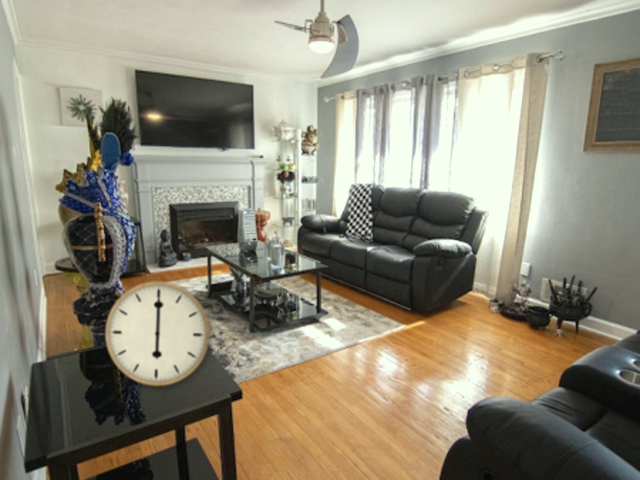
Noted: **6:00**
